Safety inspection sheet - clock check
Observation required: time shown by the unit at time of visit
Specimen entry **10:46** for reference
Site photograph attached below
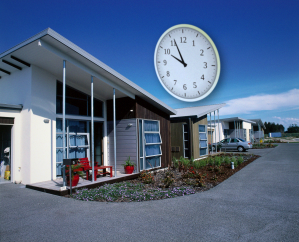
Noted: **9:56**
